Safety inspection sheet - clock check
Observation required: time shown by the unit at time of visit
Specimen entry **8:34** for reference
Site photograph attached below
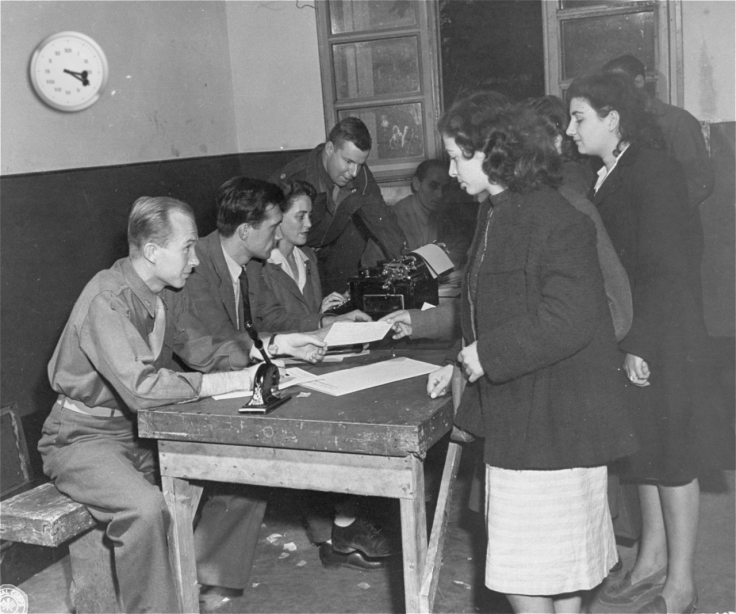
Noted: **3:20**
